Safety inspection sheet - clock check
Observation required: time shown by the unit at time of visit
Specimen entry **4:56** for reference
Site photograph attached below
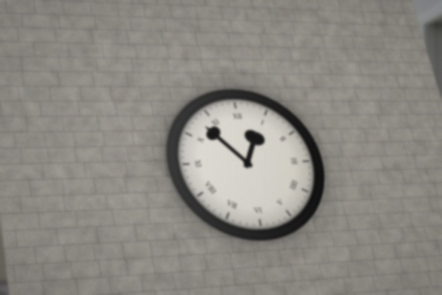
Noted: **12:53**
